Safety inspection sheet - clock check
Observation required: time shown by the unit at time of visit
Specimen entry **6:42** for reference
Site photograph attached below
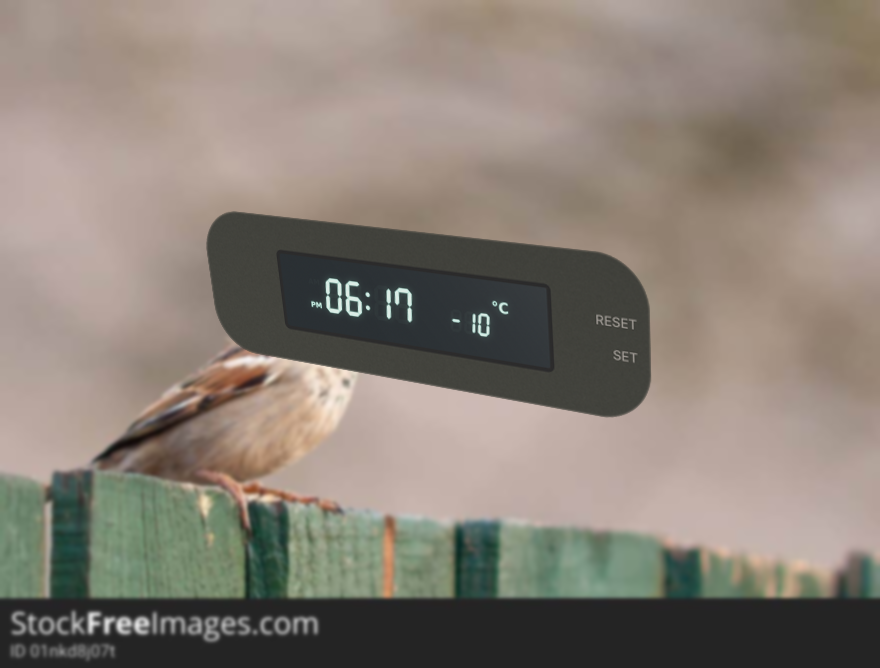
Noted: **6:17**
